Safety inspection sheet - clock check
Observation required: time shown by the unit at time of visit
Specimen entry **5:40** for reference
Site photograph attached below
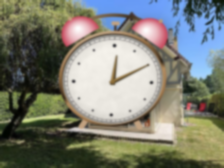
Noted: **12:10**
